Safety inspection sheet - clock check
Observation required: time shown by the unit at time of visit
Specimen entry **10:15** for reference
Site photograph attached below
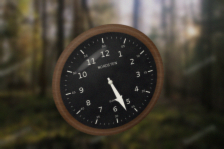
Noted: **5:27**
